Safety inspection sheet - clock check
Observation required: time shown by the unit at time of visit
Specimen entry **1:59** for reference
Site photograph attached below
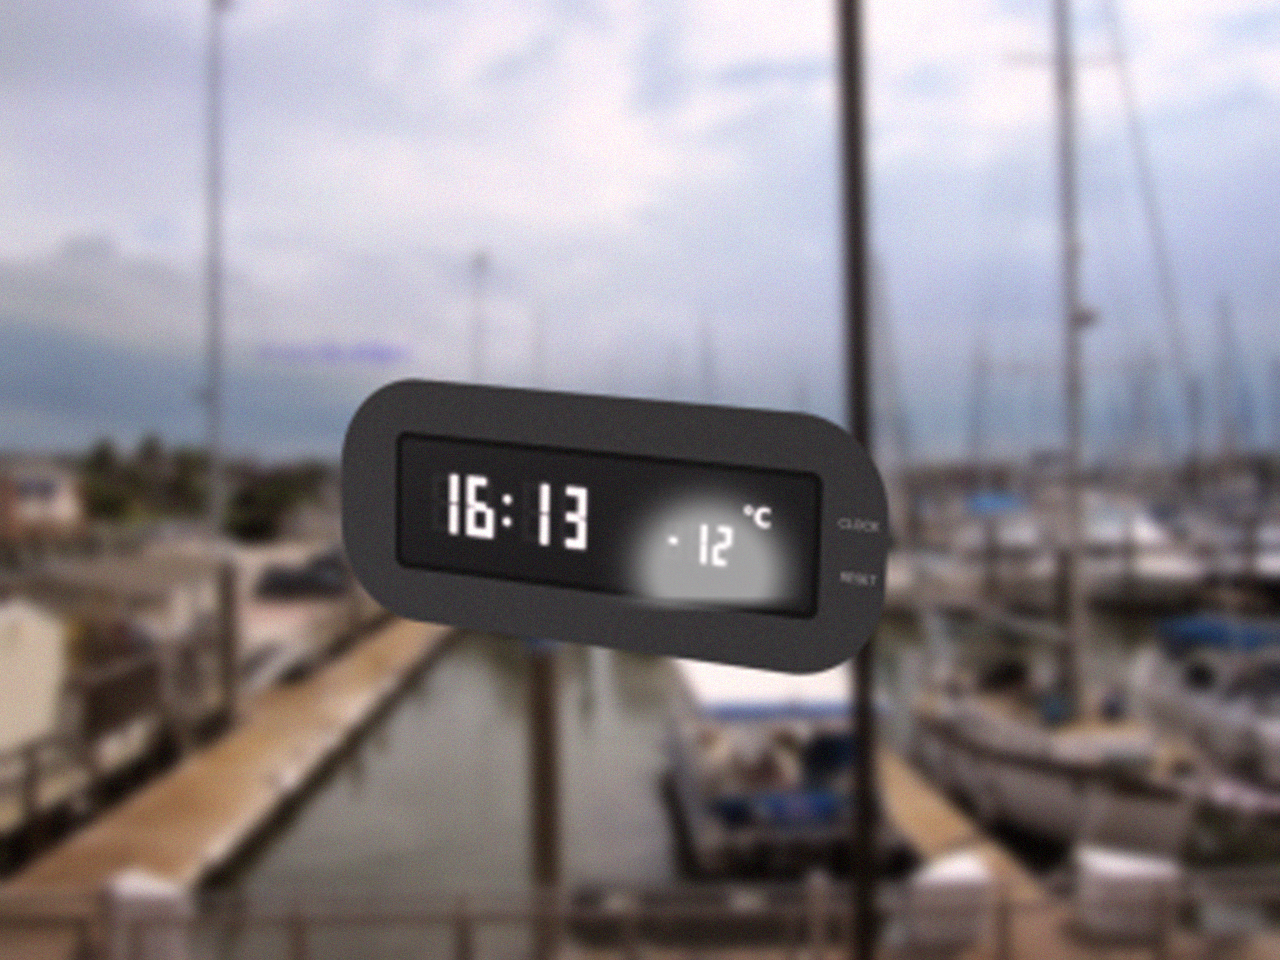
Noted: **16:13**
